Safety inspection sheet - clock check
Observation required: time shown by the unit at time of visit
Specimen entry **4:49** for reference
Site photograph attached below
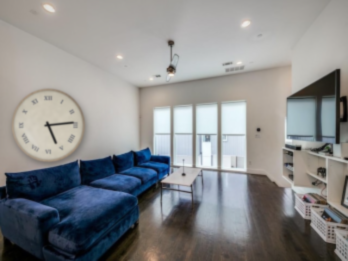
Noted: **5:14**
